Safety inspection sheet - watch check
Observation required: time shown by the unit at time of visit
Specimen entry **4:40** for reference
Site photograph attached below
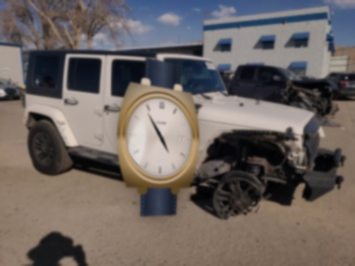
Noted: **4:54**
